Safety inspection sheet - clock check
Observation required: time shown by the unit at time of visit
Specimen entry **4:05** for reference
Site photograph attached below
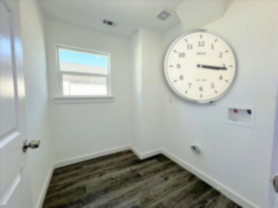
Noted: **3:16**
